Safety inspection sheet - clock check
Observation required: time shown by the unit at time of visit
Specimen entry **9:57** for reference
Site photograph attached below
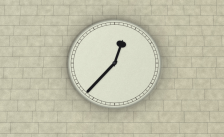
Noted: **12:37**
